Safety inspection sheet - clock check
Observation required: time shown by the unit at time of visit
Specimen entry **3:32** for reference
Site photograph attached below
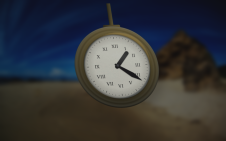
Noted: **1:21**
